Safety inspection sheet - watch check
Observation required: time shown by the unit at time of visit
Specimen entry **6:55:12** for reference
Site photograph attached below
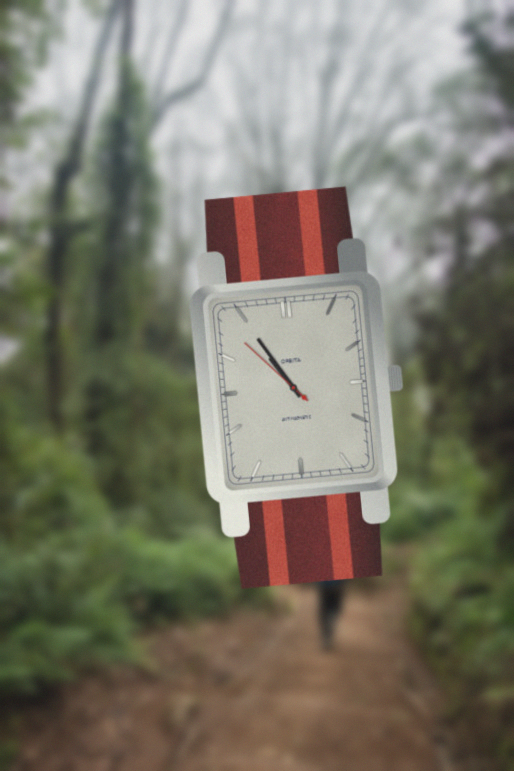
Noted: **10:54:53**
